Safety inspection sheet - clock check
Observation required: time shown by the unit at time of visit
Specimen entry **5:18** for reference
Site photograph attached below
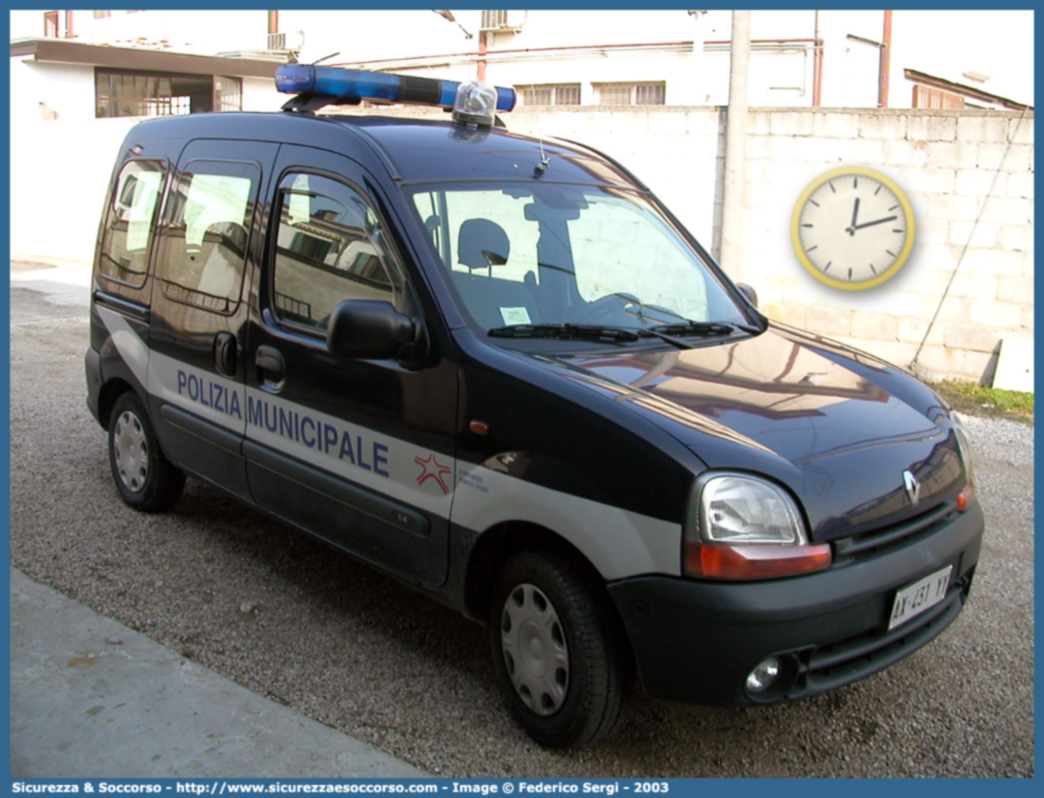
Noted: **12:12**
